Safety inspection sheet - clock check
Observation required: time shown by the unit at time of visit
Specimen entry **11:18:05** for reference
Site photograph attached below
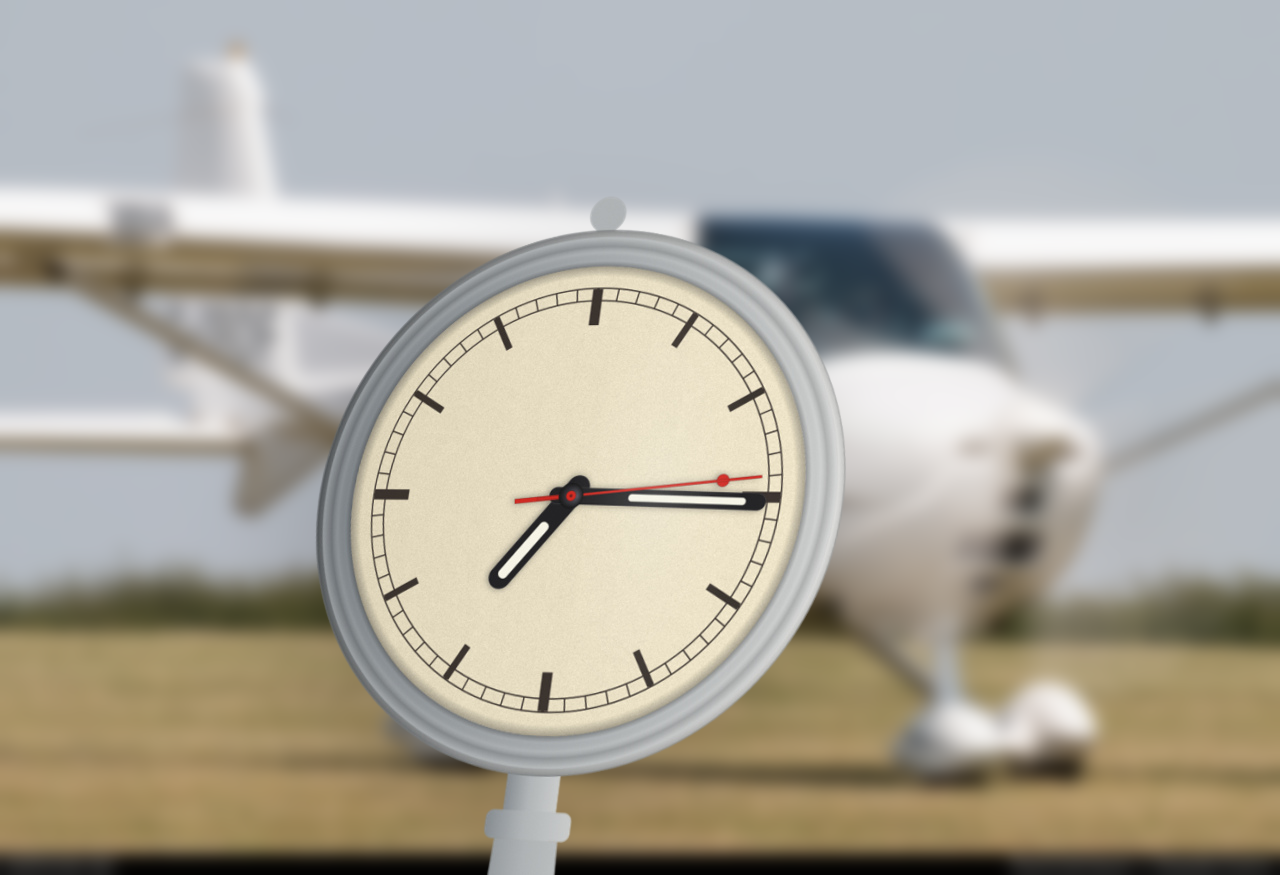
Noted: **7:15:14**
